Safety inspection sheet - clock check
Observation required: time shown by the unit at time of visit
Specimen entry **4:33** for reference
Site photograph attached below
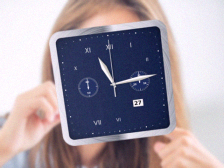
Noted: **11:14**
